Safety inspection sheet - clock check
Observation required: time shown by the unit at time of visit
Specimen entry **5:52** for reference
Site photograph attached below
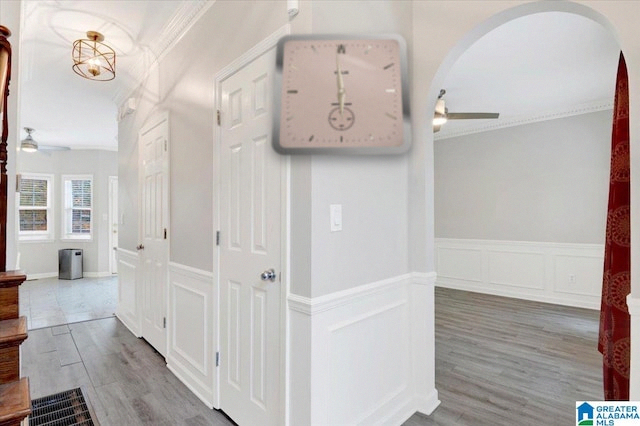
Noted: **5:59**
